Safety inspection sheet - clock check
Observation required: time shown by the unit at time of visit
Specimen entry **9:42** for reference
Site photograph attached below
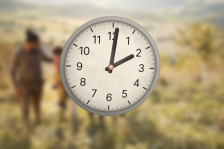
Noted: **2:01**
